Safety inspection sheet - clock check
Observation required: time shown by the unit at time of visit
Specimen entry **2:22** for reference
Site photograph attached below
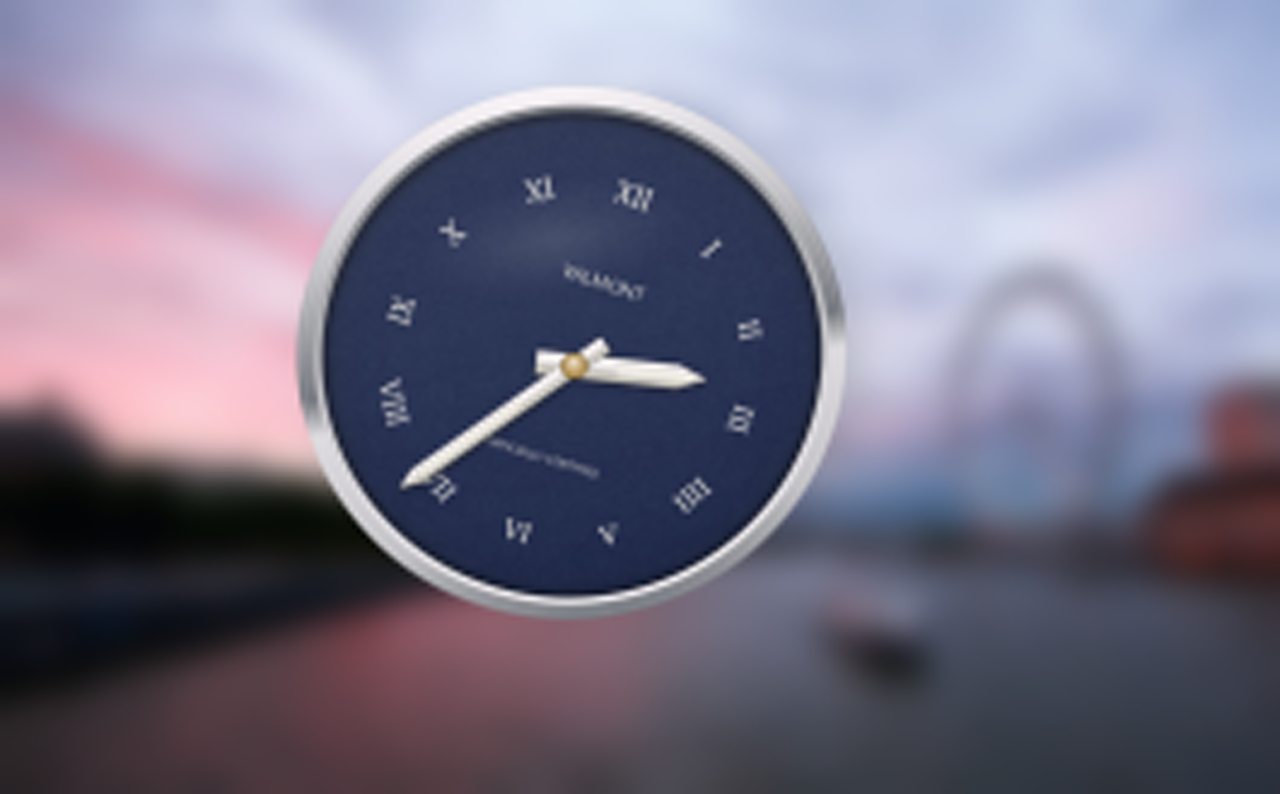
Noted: **2:36**
